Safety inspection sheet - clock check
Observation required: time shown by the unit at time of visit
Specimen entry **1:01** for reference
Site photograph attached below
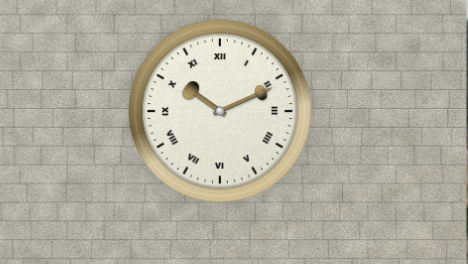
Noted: **10:11**
